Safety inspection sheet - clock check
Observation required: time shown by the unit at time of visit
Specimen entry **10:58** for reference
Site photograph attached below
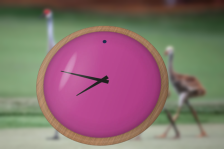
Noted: **7:47**
